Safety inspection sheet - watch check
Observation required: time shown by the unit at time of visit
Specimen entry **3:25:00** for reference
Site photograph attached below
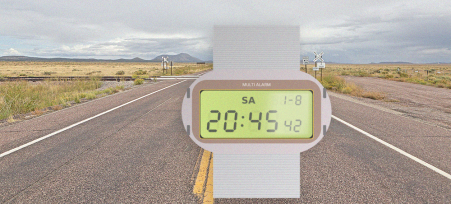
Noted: **20:45:42**
